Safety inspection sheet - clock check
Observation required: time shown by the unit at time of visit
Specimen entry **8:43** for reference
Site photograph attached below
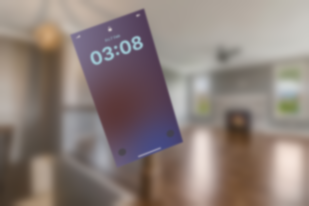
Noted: **3:08**
